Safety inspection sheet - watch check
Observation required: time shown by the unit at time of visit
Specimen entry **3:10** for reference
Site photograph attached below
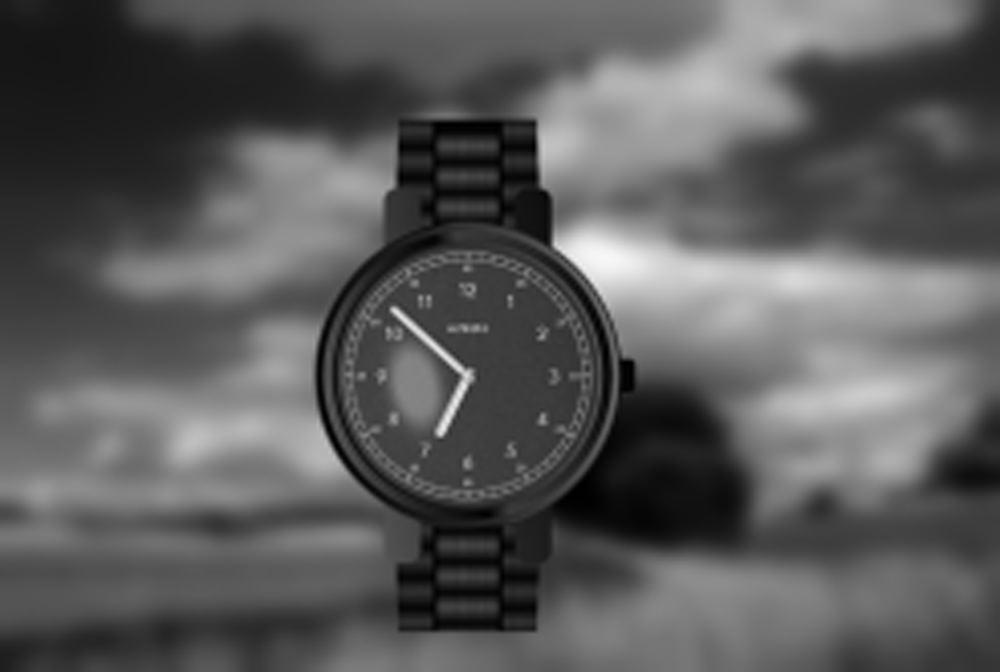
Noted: **6:52**
